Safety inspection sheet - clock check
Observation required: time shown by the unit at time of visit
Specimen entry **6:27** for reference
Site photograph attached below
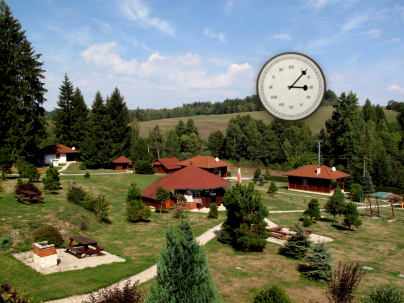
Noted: **3:07**
